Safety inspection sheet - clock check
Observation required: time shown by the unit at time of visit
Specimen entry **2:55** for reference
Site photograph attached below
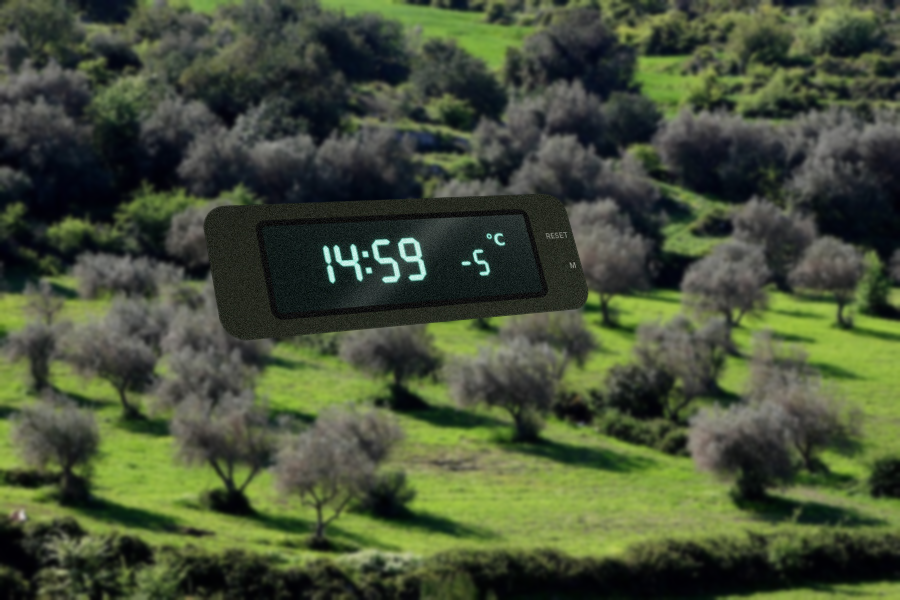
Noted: **14:59**
